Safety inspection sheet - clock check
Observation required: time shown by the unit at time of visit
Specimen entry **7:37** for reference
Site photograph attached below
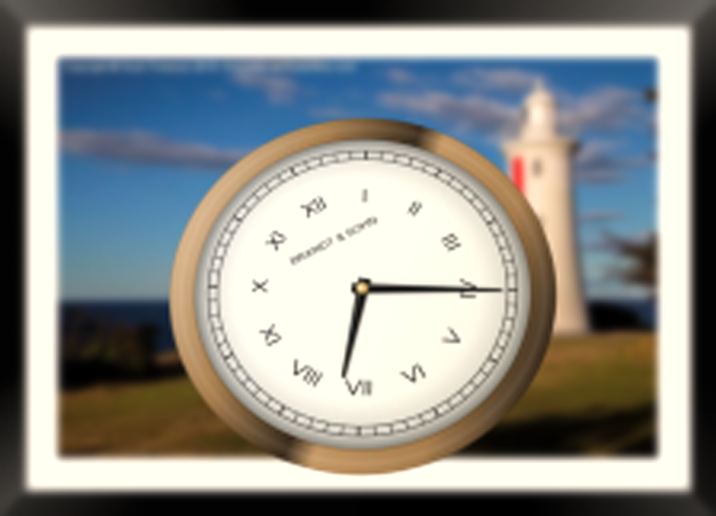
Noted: **7:20**
